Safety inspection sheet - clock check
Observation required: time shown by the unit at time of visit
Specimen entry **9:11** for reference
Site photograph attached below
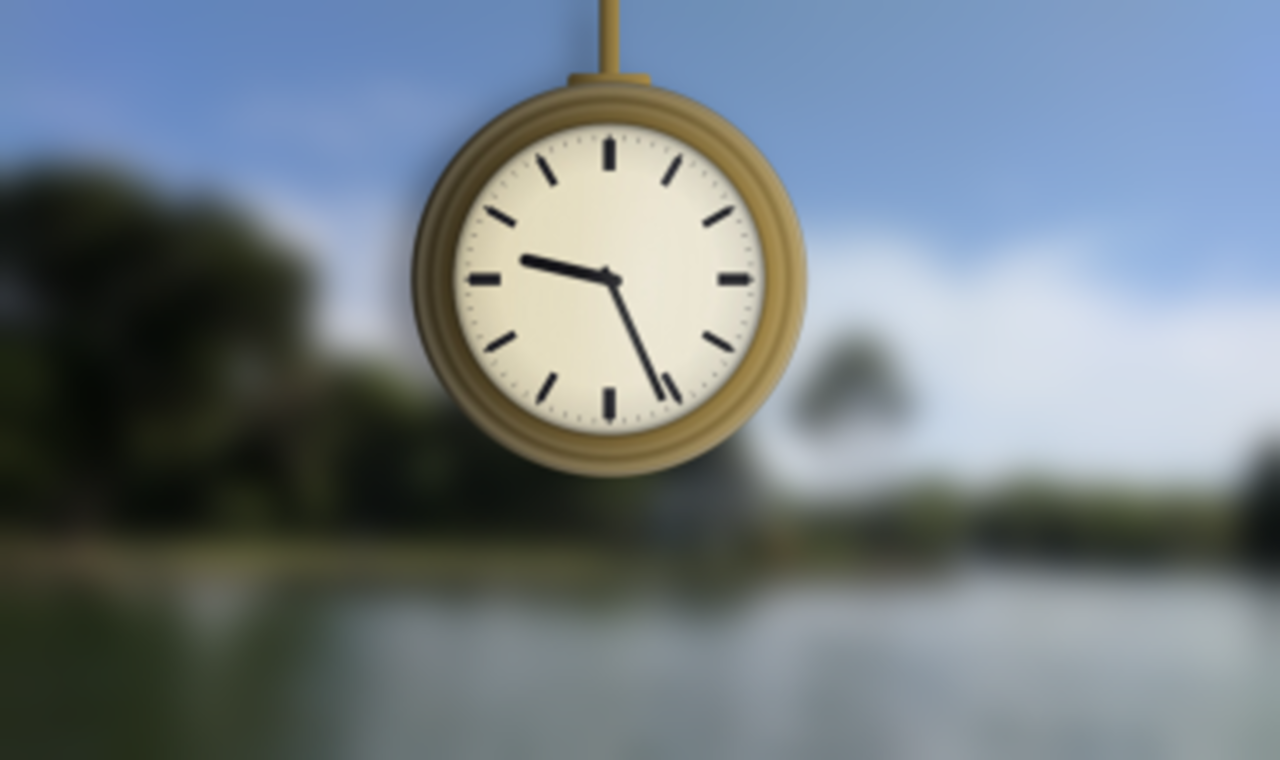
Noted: **9:26**
